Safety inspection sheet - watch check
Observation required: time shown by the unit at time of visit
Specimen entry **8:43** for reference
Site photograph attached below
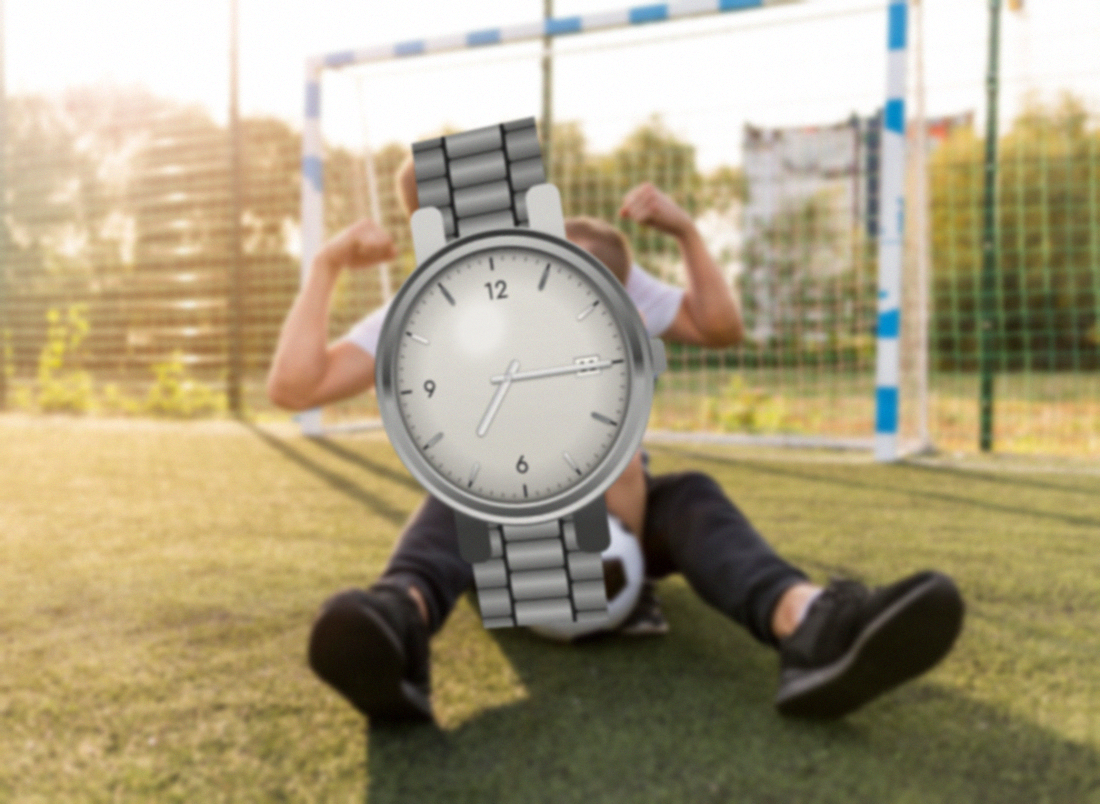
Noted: **7:15**
